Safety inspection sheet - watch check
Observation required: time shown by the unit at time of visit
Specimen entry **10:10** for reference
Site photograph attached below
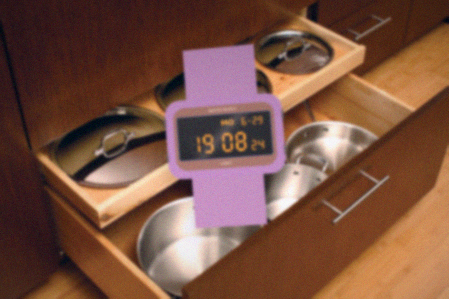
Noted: **19:08**
